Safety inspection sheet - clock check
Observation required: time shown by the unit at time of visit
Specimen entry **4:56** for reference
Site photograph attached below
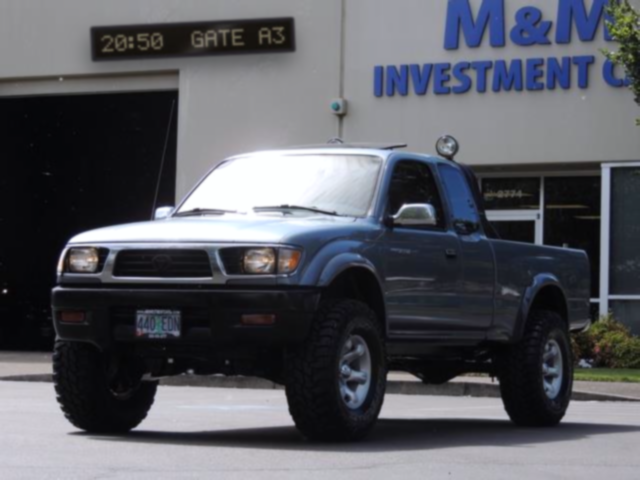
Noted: **20:50**
